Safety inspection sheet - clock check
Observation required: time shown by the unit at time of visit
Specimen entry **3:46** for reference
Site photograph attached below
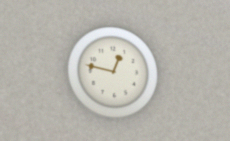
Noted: **12:47**
